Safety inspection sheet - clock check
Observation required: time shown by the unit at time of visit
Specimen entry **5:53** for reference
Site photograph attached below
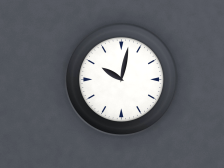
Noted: **10:02**
